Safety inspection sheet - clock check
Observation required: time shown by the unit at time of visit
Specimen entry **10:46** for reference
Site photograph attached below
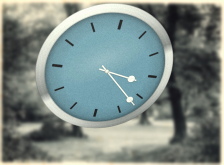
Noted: **3:22**
